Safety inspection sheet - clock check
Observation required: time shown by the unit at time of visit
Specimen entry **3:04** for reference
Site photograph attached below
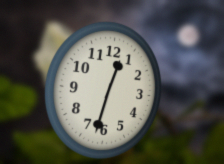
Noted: **12:32**
